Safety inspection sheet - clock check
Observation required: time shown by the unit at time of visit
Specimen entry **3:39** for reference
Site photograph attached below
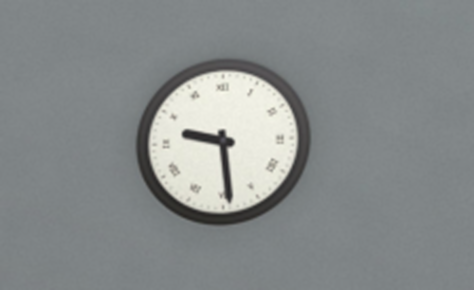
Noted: **9:29**
